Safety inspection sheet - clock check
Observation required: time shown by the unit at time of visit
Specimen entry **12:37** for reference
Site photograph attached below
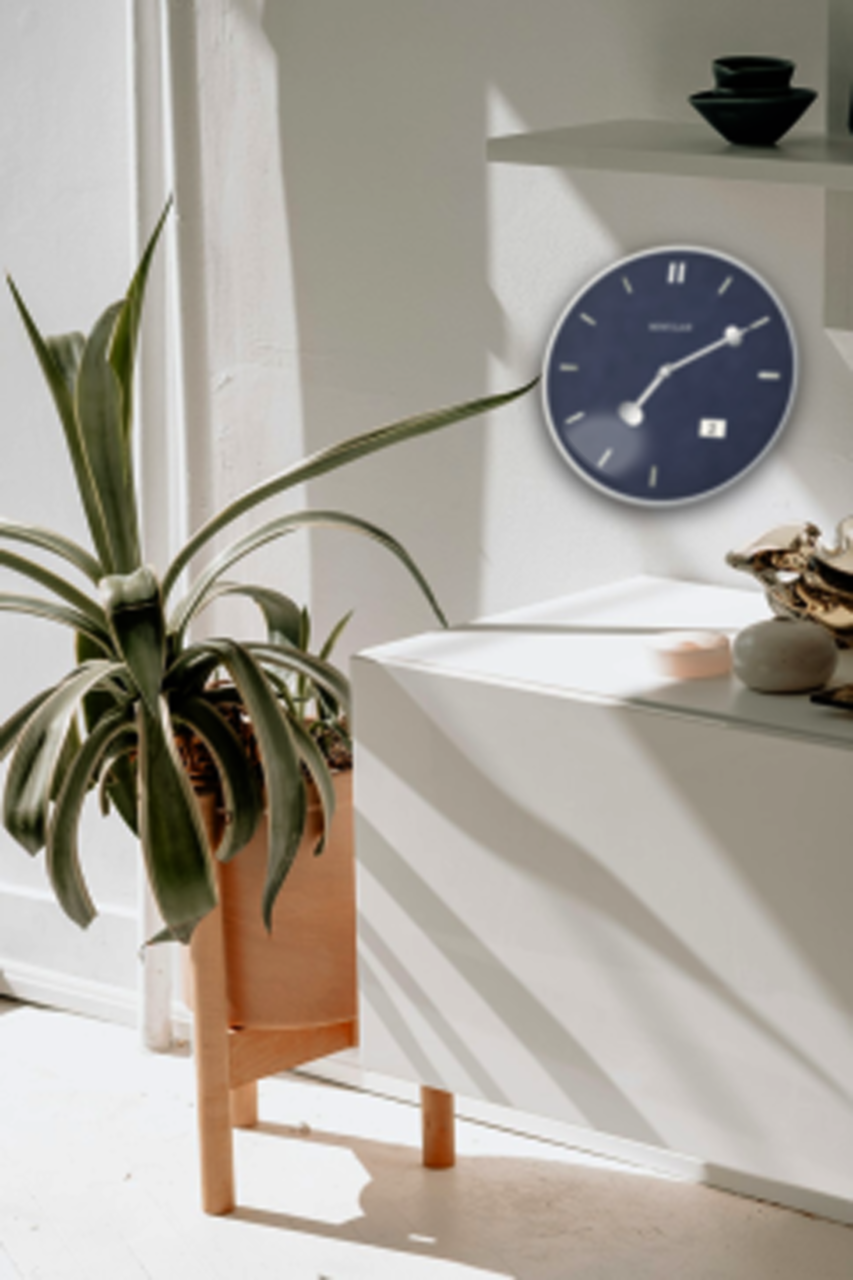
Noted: **7:10**
